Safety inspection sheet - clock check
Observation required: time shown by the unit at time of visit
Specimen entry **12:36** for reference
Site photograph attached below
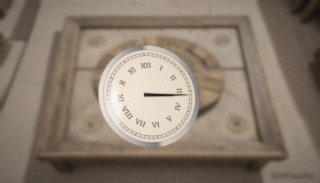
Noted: **3:16**
